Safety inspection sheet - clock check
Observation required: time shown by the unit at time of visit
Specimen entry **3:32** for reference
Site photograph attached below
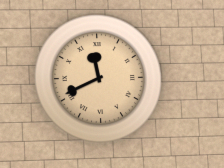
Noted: **11:41**
